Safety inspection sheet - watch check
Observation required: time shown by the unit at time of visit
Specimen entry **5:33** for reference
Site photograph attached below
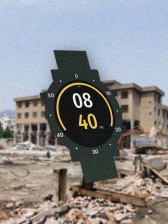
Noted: **8:40**
